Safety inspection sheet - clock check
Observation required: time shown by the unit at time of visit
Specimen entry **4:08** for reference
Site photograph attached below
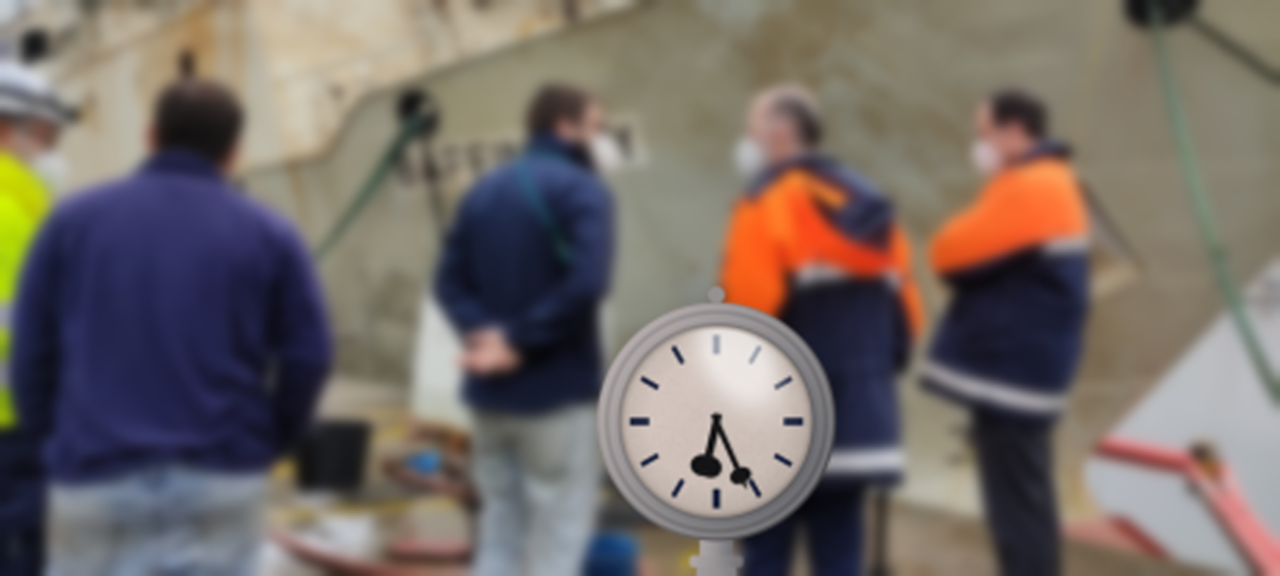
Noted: **6:26**
